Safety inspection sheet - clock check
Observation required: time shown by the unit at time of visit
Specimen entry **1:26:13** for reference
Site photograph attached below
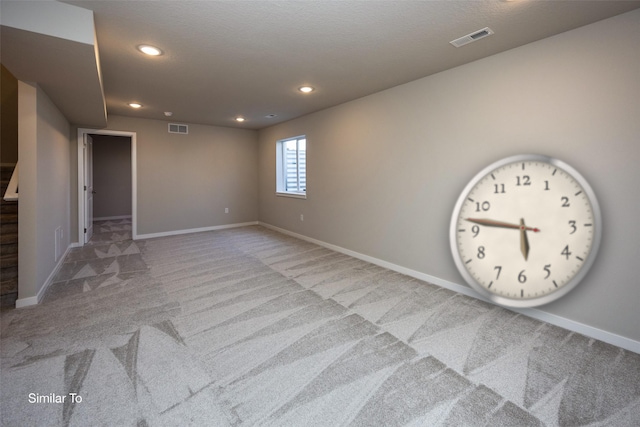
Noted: **5:46:47**
